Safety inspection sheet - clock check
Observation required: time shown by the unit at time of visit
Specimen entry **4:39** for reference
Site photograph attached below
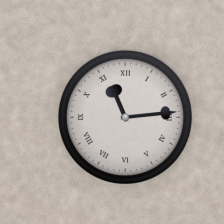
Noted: **11:14**
